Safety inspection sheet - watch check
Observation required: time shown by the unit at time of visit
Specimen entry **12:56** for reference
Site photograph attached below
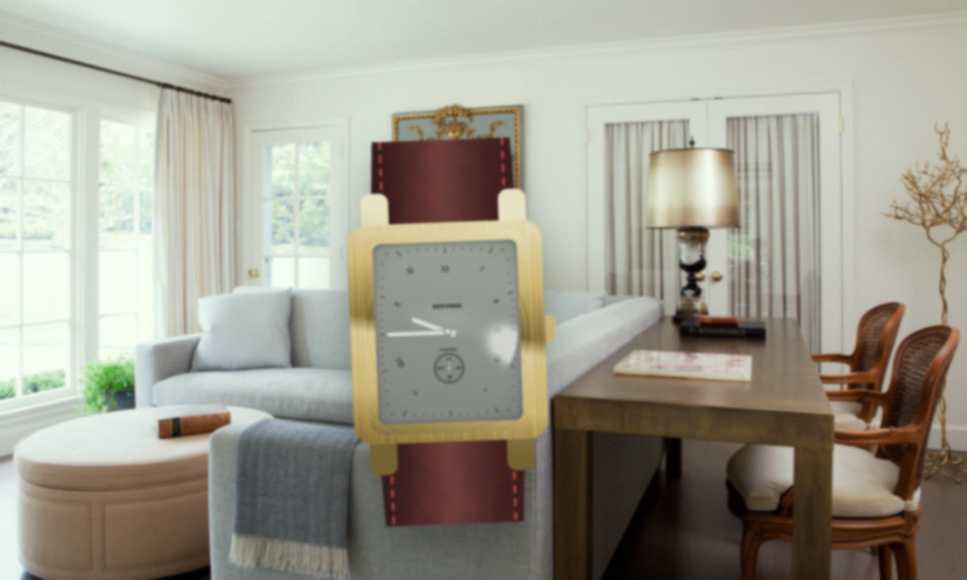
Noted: **9:45**
